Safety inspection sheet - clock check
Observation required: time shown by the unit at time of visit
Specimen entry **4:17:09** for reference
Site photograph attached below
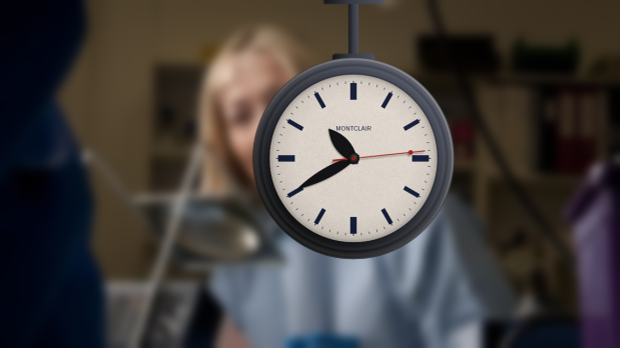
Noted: **10:40:14**
